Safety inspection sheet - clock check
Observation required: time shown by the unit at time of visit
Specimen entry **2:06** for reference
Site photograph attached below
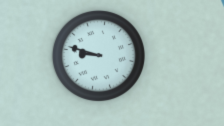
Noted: **9:51**
